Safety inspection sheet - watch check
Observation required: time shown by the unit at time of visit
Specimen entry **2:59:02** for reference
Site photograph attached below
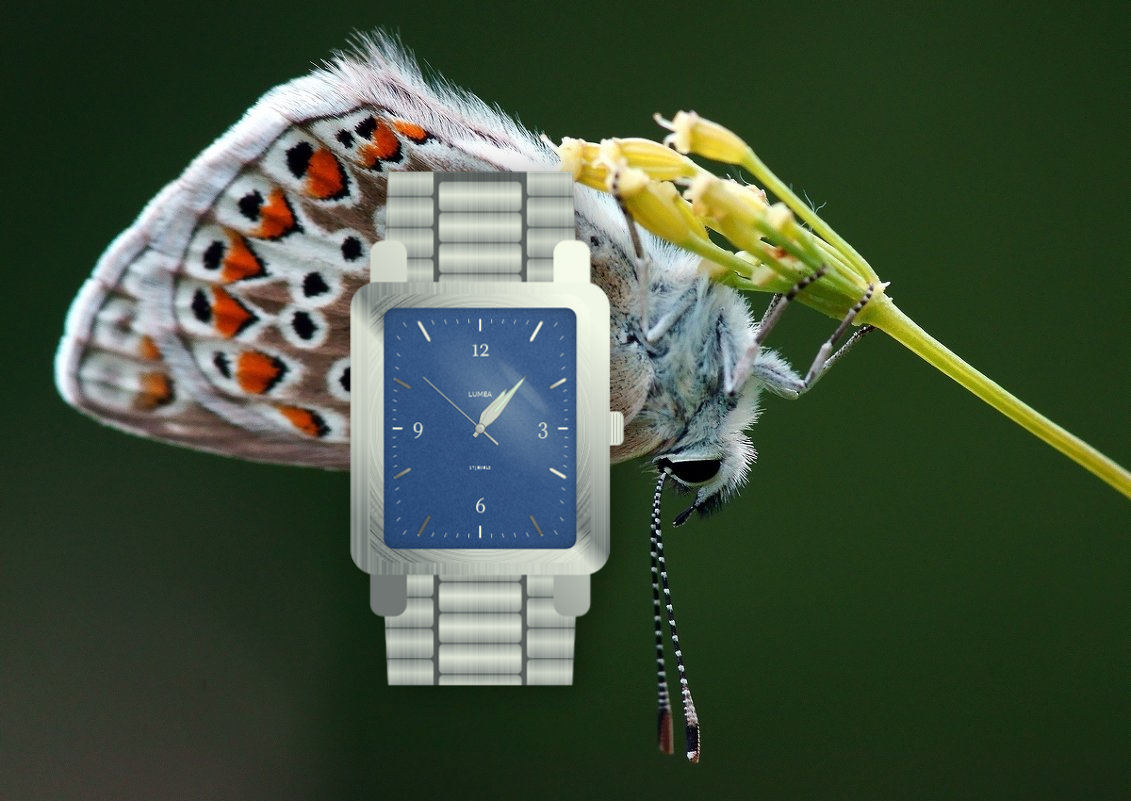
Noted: **1:06:52**
